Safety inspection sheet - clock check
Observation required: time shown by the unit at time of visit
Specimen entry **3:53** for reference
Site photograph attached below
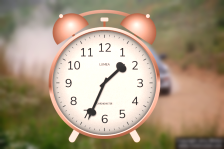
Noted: **1:34**
